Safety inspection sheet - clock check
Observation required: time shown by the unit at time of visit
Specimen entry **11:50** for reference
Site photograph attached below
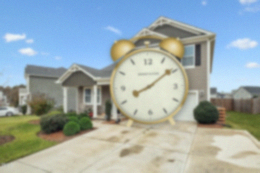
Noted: **8:09**
